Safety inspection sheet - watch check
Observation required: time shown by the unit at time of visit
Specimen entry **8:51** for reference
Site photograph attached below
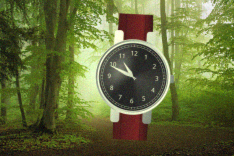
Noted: **10:49**
